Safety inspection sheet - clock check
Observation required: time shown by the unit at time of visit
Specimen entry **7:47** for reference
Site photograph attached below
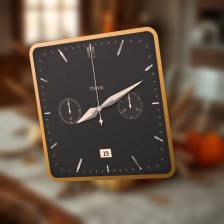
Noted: **8:11**
